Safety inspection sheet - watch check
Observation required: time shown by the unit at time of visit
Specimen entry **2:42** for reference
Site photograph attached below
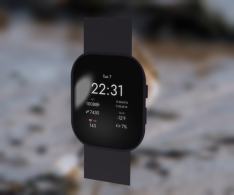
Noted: **22:31**
